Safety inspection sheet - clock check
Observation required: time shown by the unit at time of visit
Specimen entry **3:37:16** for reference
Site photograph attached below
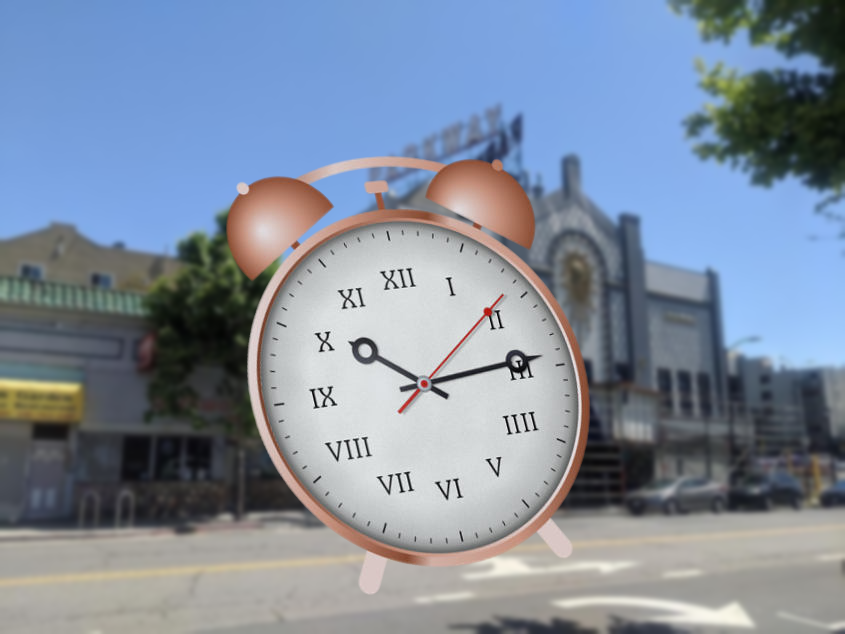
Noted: **10:14:09**
